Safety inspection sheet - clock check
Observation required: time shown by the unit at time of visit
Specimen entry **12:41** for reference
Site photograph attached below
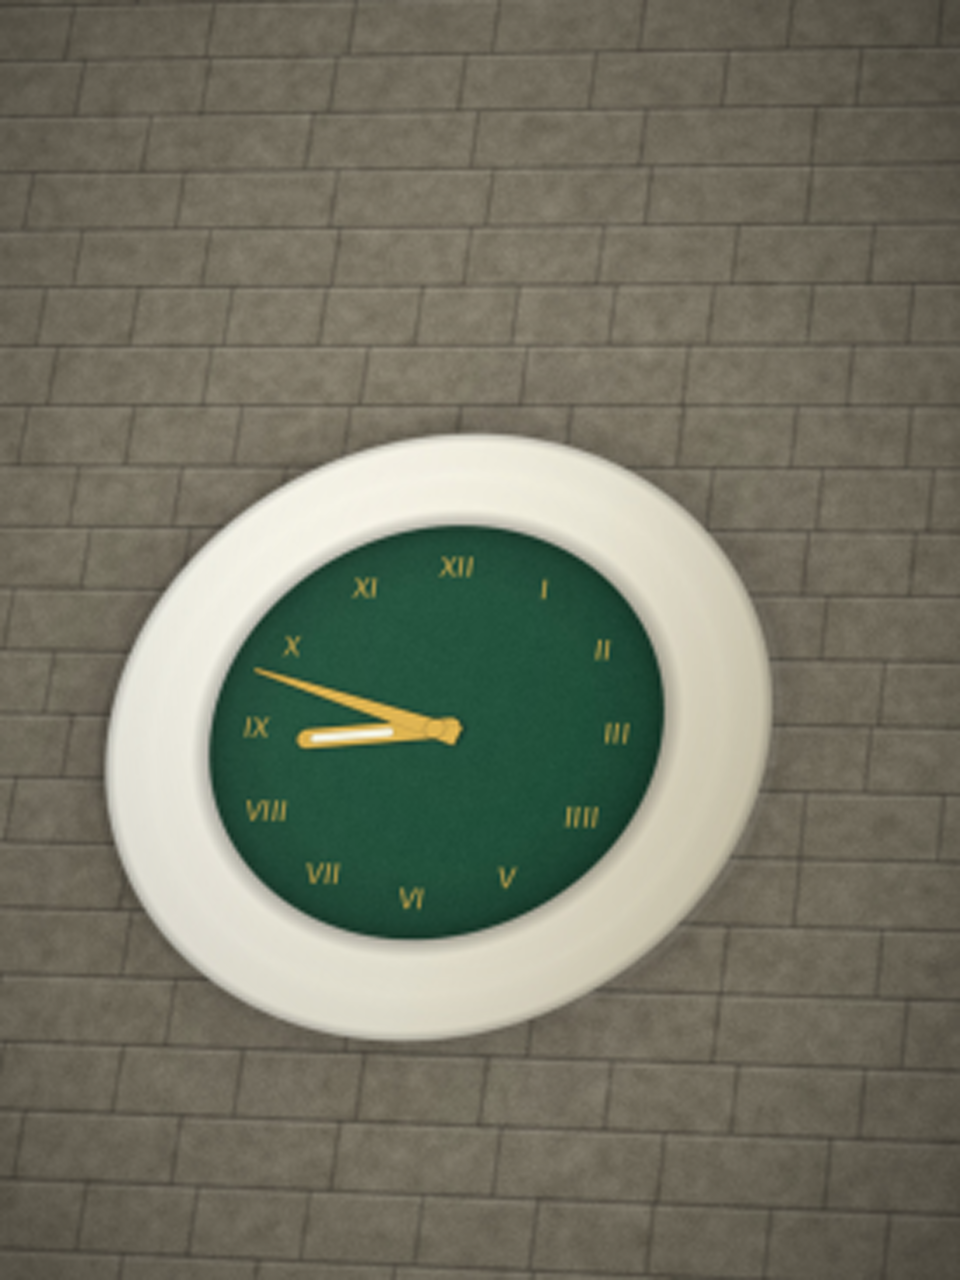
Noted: **8:48**
